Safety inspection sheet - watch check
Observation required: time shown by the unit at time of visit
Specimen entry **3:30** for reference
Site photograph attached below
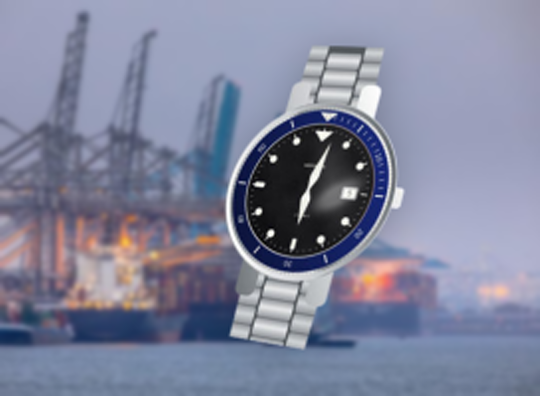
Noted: **6:02**
